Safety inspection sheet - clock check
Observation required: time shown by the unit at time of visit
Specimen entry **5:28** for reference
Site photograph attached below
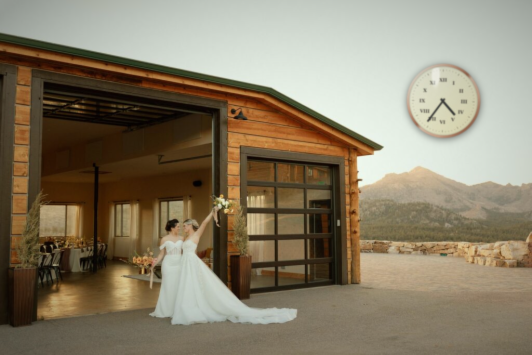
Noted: **4:36**
